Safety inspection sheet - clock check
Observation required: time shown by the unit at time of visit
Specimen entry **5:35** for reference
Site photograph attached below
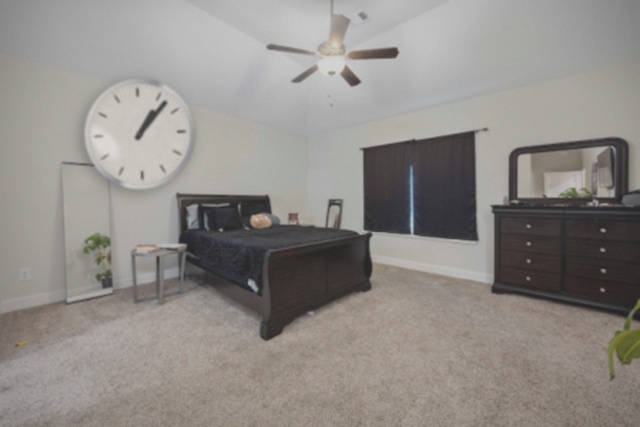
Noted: **1:07**
